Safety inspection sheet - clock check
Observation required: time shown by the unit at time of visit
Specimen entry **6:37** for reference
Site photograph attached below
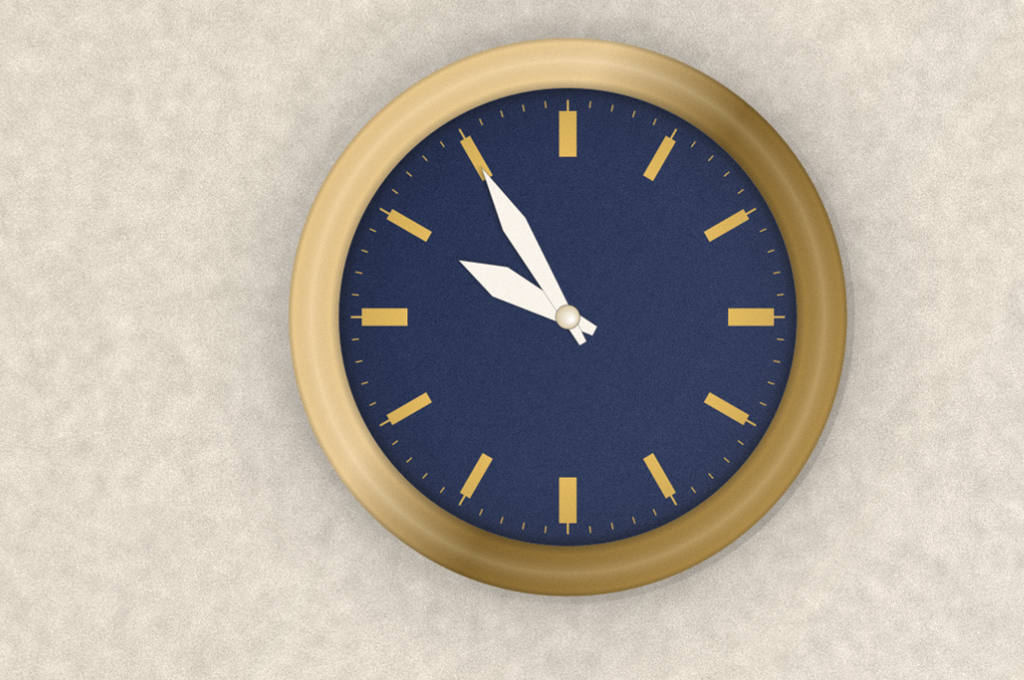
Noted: **9:55**
